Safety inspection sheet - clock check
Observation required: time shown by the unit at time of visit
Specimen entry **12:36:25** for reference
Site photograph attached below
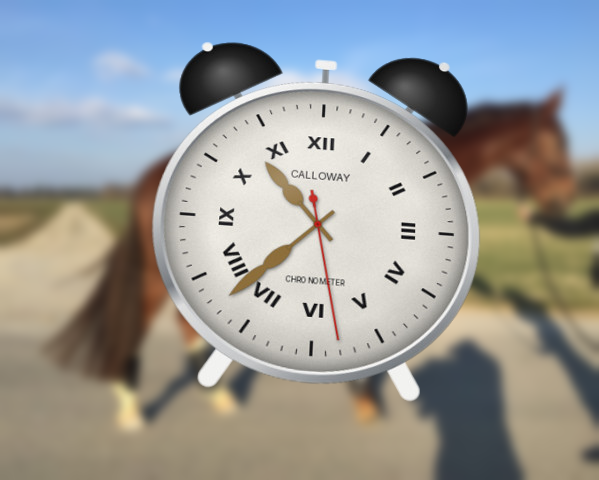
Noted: **10:37:28**
